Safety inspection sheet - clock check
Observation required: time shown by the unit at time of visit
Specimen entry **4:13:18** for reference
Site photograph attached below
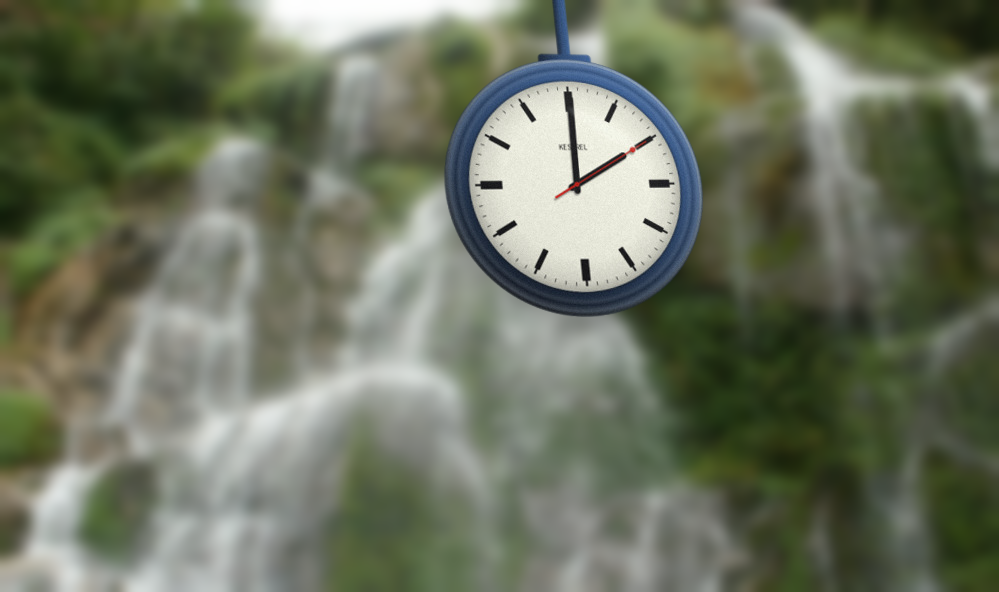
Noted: **2:00:10**
